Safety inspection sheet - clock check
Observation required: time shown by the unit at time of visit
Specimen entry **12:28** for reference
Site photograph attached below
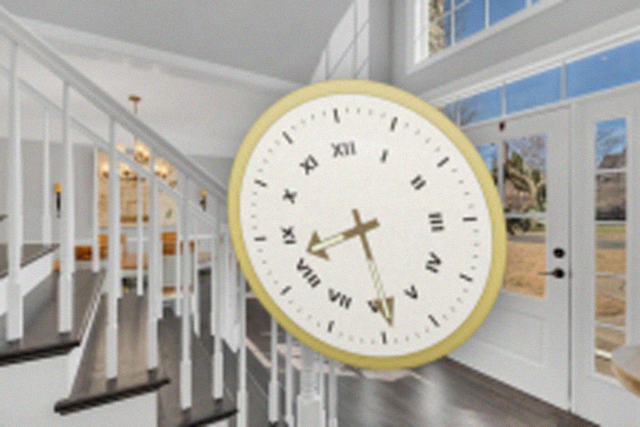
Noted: **8:29**
